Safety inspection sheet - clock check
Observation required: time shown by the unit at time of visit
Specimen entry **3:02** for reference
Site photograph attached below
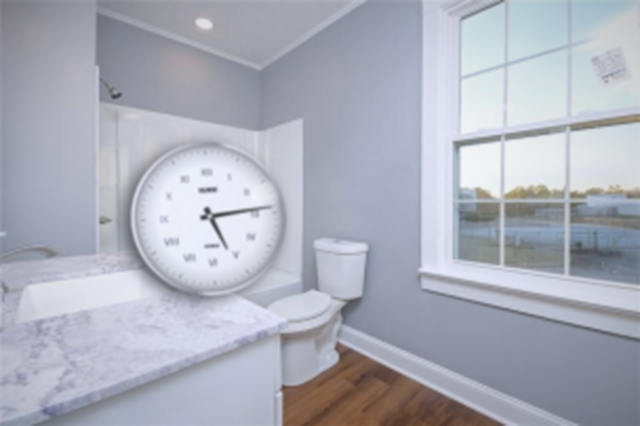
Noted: **5:14**
